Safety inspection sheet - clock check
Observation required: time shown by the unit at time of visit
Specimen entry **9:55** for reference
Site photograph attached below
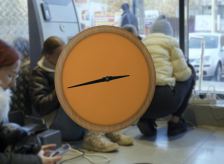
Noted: **2:43**
